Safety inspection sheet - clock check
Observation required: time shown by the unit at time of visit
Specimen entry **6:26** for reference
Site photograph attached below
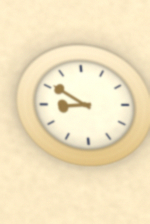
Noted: **8:51**
